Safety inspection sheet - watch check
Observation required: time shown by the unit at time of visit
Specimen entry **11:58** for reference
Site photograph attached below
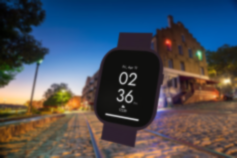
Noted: **2:36**
